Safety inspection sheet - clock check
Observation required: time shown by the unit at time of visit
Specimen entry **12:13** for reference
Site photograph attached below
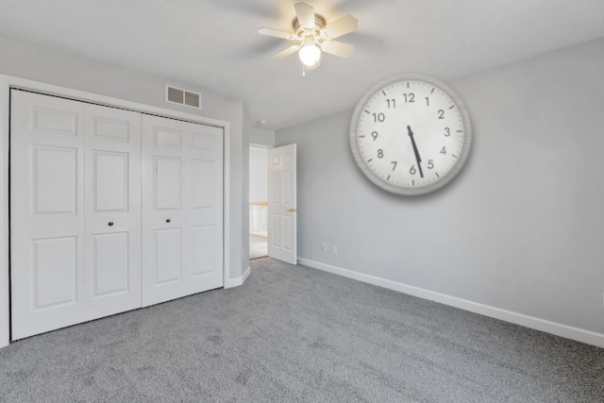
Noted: **5:28**
